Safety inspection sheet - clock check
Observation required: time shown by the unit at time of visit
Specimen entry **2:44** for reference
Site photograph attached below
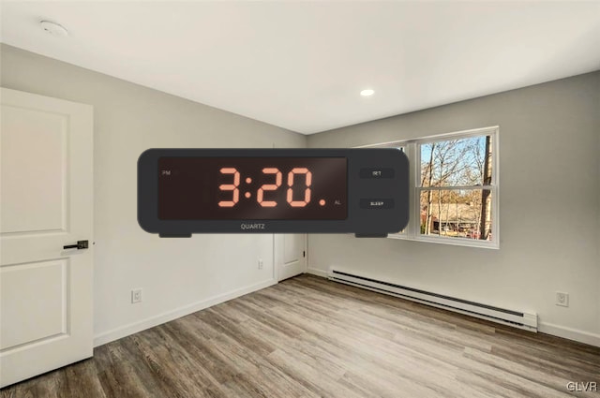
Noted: **3:20**
